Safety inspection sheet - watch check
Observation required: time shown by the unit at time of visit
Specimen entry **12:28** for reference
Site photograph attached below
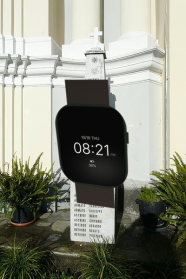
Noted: **8:21**
